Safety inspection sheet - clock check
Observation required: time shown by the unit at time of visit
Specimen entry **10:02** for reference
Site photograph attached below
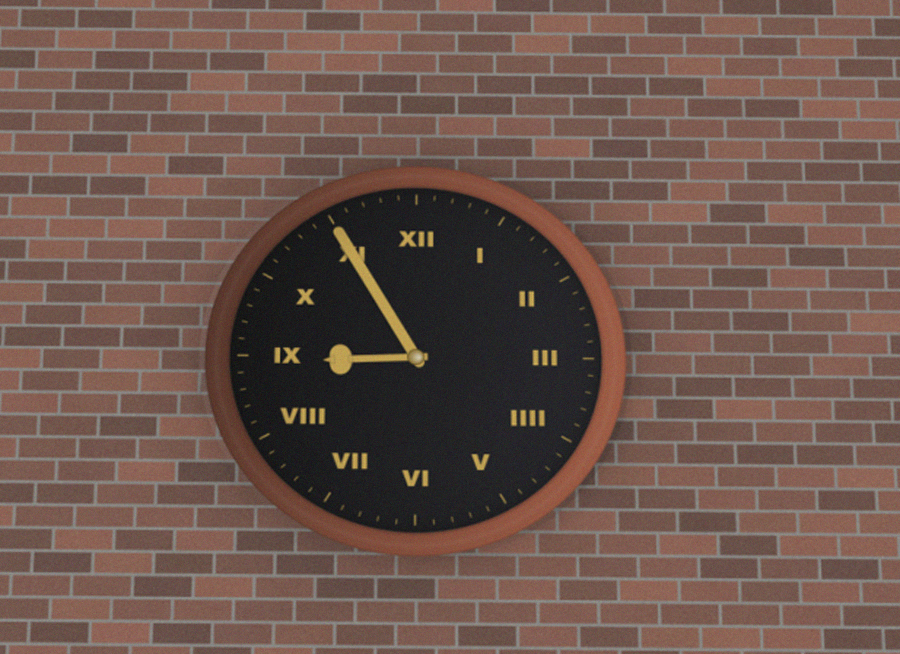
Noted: **8:55**
